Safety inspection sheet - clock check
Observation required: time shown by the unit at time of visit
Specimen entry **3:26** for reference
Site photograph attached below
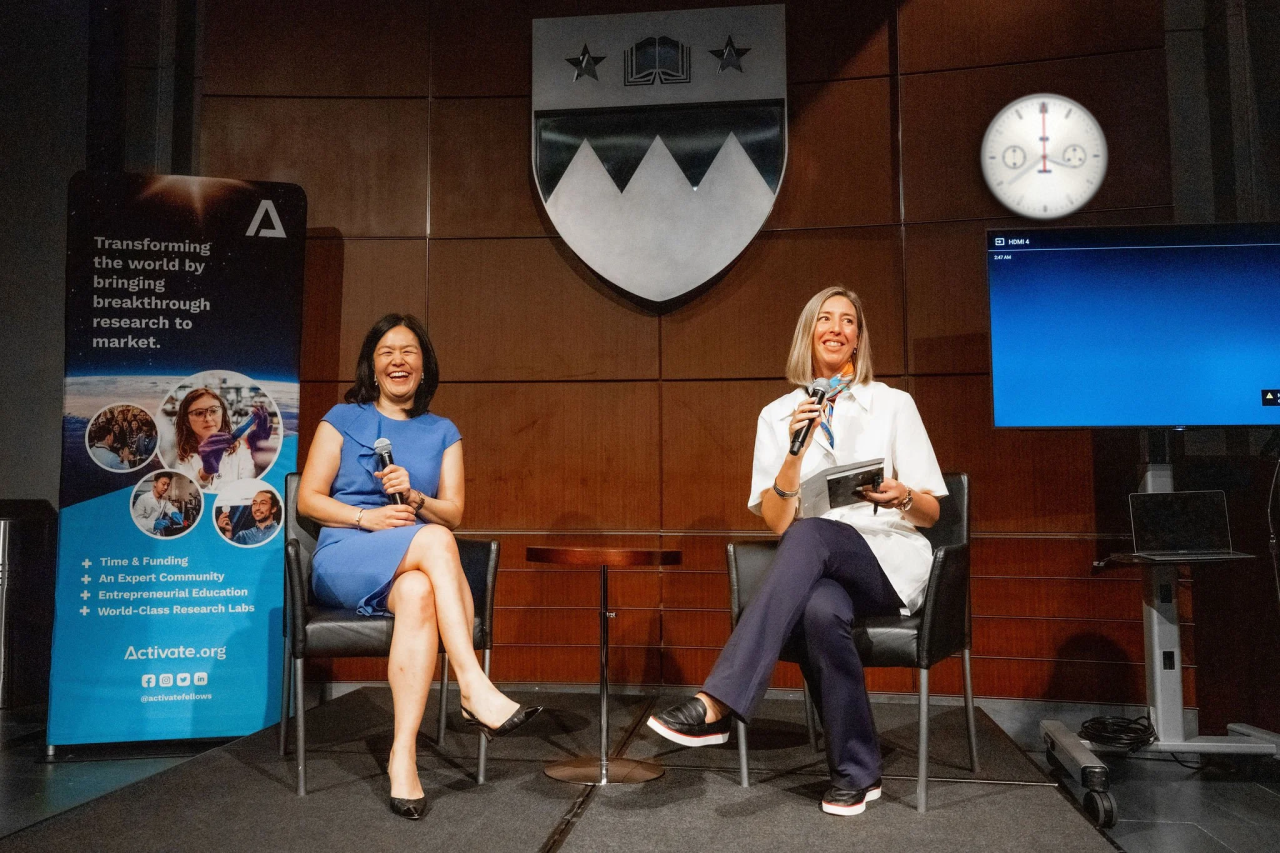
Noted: **3:39**
